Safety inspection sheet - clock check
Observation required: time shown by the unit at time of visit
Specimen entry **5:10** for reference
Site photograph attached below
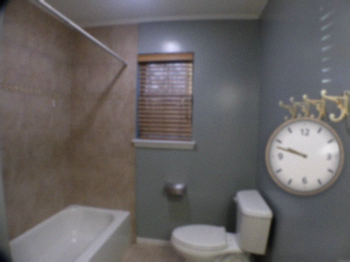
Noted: **9:48**
